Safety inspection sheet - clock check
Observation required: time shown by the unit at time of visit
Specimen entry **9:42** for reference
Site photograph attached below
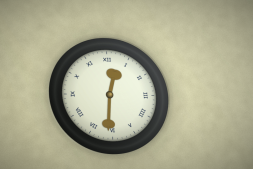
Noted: **12:31**
